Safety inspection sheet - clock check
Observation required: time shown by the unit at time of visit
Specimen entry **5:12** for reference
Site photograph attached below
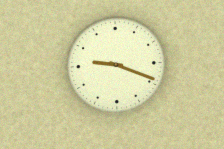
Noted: **9:19**
